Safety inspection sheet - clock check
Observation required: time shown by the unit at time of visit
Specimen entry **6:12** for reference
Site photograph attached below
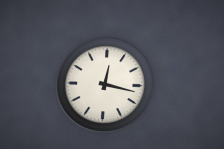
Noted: **12:17**
